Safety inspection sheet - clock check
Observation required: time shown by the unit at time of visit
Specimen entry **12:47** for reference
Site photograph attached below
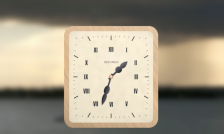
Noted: **1:33**
